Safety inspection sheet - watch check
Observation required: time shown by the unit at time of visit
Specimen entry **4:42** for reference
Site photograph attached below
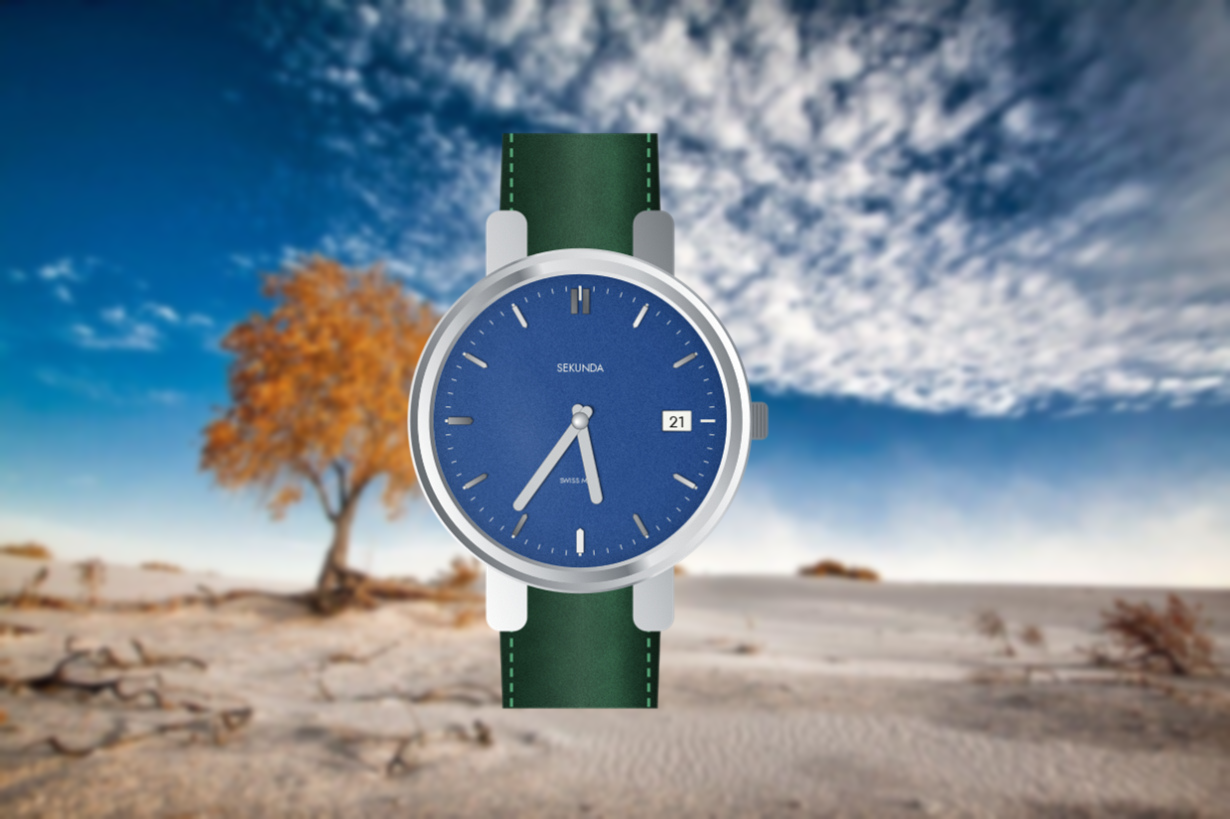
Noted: **5:36**
